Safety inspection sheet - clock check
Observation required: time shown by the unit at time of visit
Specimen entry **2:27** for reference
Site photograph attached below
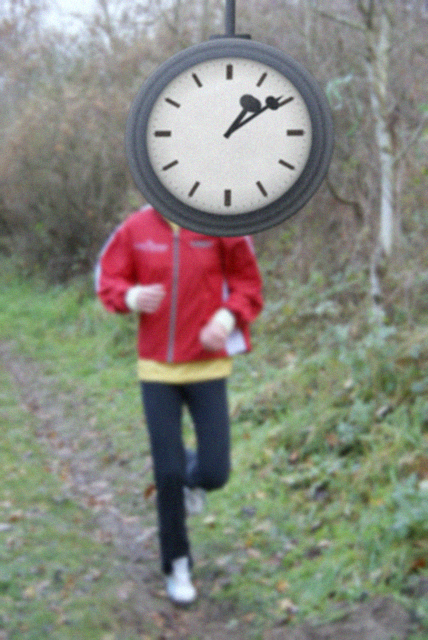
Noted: **1:09**
